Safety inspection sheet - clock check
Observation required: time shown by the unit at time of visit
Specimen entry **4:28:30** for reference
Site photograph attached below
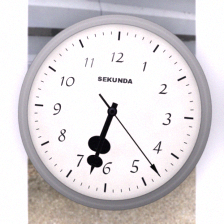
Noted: **6:32:23**
